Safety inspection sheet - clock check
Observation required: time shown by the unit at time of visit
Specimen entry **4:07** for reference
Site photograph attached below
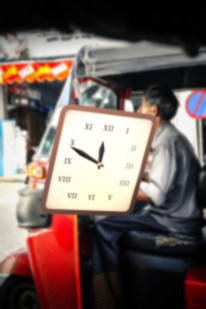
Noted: **11:49**
